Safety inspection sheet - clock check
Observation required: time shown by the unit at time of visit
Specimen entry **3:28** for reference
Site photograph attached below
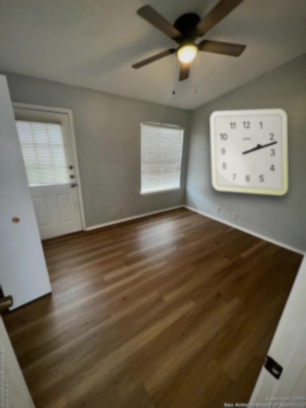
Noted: **2:12**
